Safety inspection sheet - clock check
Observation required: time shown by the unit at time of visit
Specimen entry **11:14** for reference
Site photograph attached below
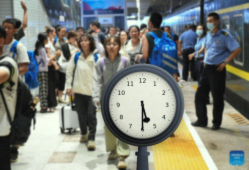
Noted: **5:30**
